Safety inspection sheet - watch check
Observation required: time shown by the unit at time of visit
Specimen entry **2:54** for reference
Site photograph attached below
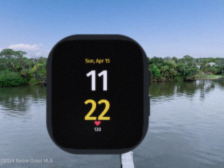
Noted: **11:22**
